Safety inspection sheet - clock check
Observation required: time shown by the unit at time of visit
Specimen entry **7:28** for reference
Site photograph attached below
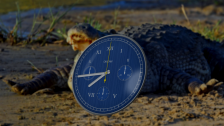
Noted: **7:44**
